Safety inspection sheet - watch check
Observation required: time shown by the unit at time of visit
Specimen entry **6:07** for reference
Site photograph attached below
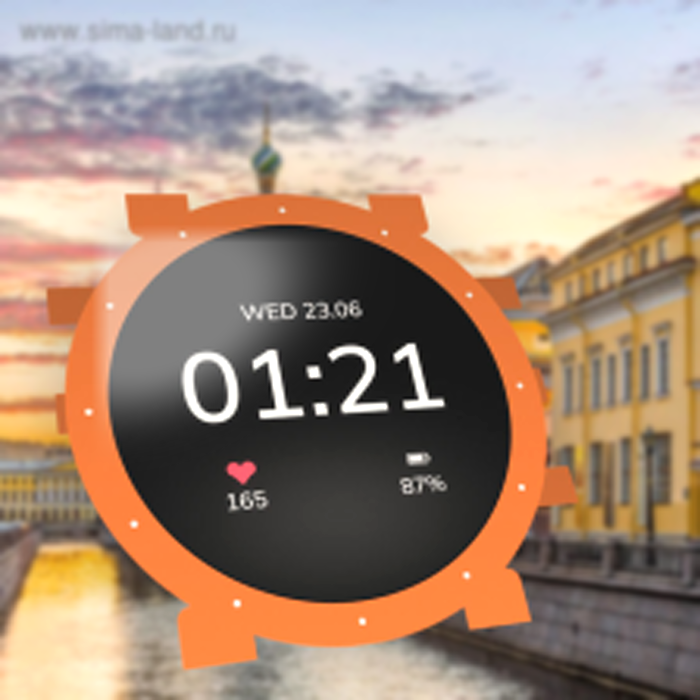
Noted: **1:21**
